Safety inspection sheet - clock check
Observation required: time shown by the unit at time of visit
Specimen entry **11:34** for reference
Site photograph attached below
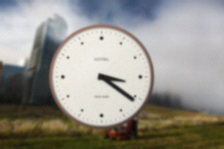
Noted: **3:21**
